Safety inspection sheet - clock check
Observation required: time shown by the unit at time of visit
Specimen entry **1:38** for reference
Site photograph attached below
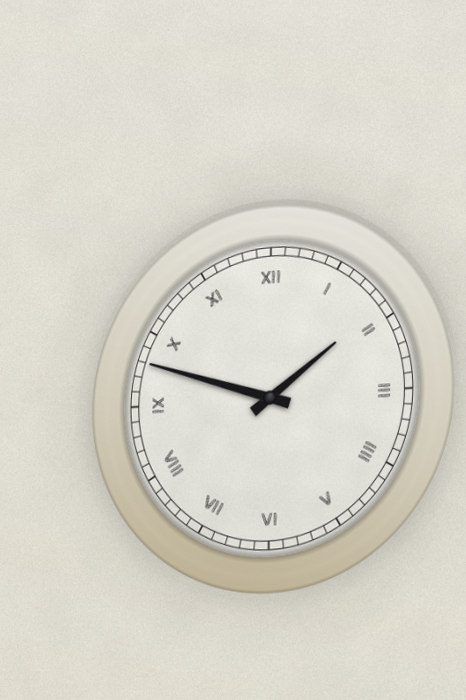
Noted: **1:48**
